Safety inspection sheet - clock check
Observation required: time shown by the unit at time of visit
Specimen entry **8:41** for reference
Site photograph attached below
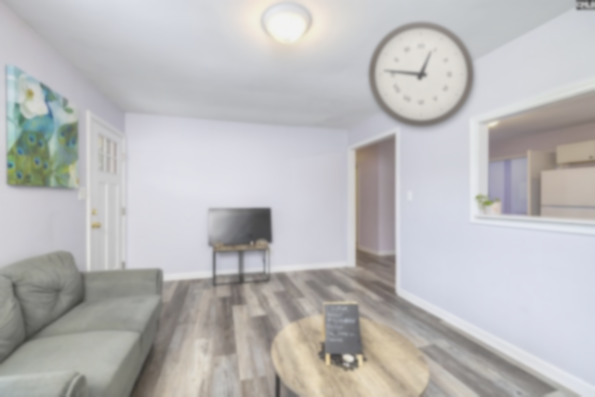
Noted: **12:46**
